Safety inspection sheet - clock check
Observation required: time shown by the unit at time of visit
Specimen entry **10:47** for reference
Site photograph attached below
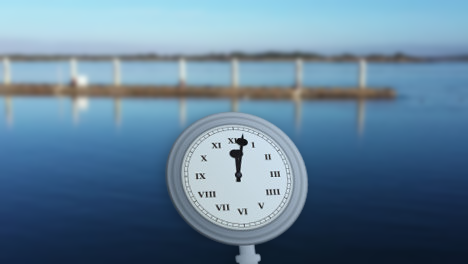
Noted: **12:02**
